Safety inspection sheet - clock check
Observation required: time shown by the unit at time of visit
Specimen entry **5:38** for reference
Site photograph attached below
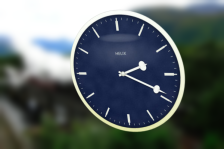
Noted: **2:19**
